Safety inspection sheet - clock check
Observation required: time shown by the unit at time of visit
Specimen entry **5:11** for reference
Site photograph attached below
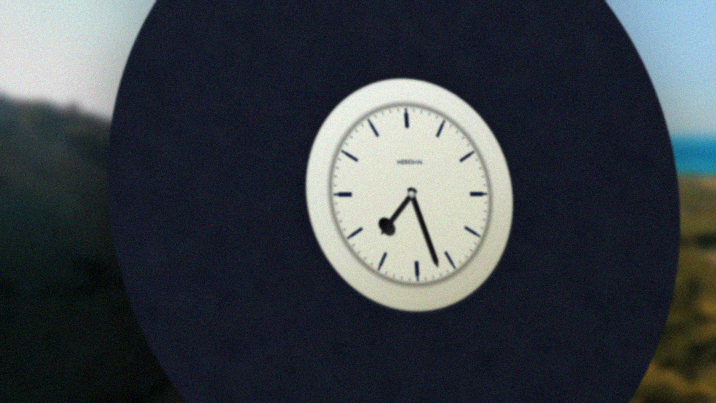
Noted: **7:27**
